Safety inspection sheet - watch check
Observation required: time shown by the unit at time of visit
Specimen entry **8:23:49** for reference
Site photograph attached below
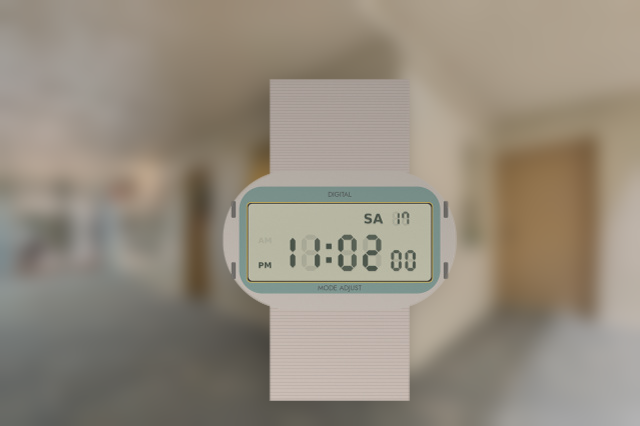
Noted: **11:02:00**
